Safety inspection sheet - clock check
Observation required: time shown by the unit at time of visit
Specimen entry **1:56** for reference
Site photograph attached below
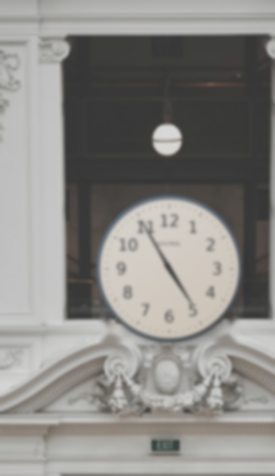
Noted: **4:55**
